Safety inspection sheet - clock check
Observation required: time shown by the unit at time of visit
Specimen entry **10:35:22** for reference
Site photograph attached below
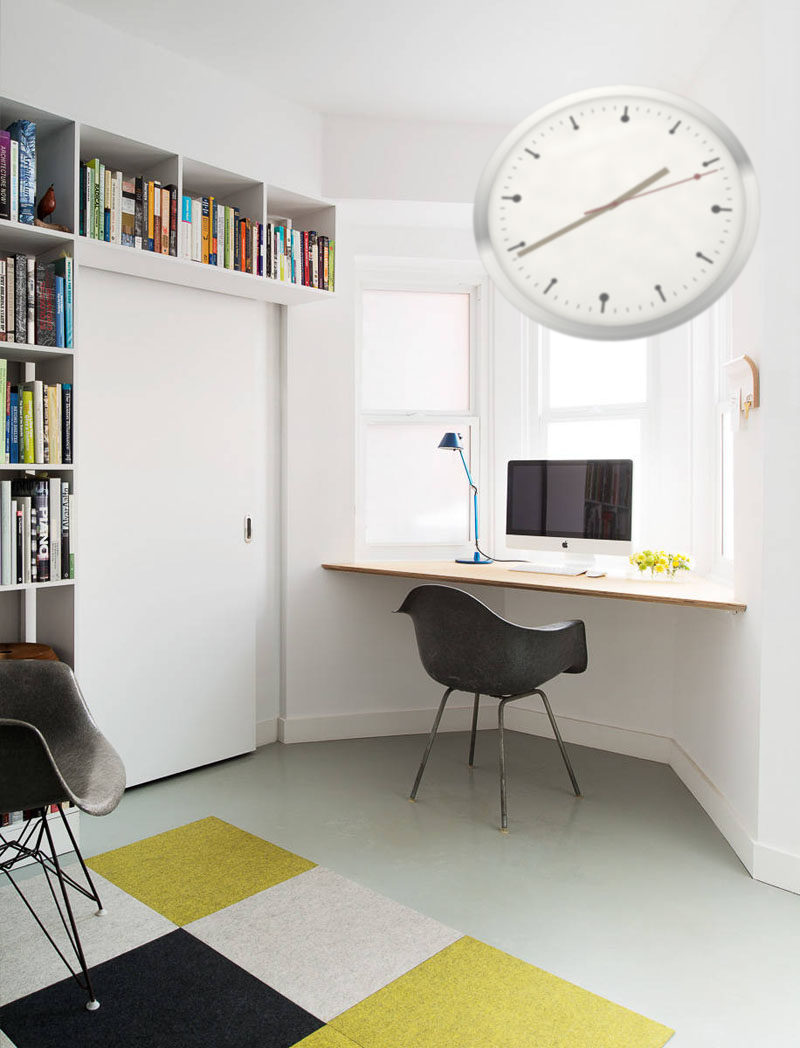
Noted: **1:39:11**
